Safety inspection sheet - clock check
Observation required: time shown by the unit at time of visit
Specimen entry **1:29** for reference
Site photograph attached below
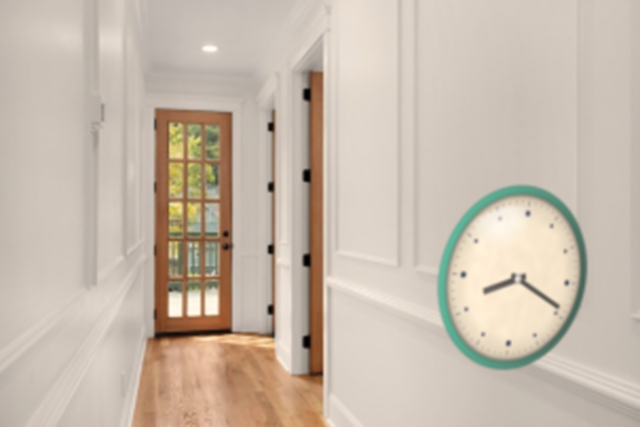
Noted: **8:19**
